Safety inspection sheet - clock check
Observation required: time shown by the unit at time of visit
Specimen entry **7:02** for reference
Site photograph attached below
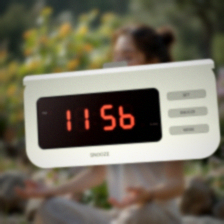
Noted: **11:56**
